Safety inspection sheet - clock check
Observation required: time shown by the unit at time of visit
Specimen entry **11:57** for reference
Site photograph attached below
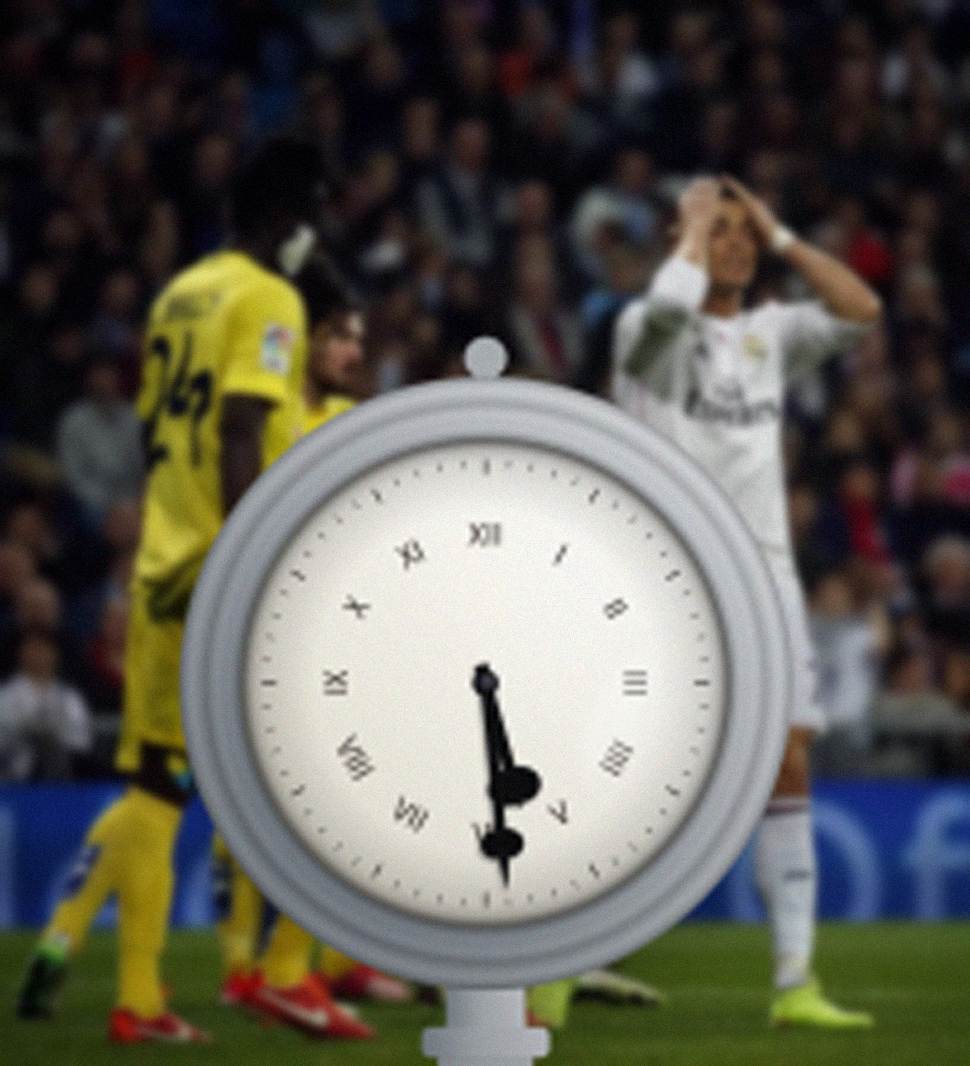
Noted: **5:29**
